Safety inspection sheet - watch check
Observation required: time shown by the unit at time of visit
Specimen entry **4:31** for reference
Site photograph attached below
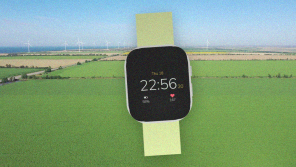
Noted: **22:56**
